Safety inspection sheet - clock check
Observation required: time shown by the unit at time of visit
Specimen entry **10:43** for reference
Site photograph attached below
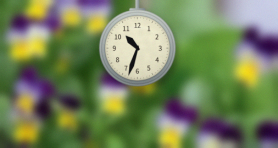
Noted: **10:33**
